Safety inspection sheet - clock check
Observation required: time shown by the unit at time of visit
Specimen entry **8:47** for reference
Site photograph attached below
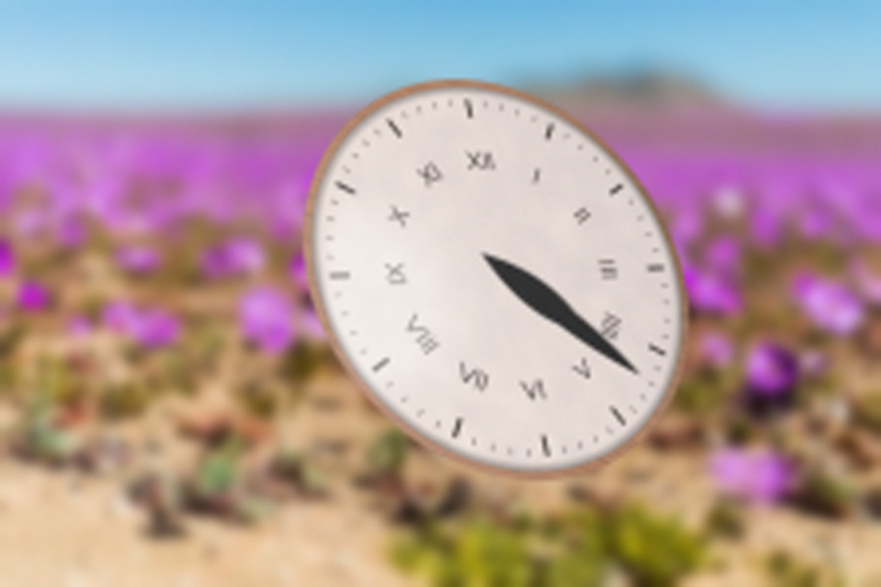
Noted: **4:22**
